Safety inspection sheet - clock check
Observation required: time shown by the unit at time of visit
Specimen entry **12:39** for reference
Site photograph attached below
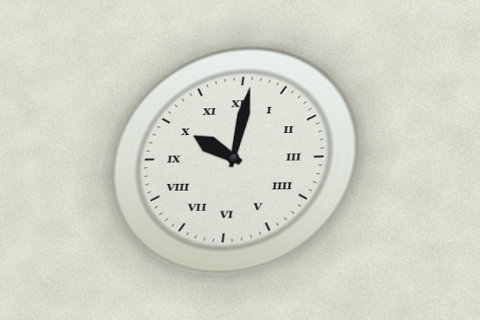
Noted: **10:01**
